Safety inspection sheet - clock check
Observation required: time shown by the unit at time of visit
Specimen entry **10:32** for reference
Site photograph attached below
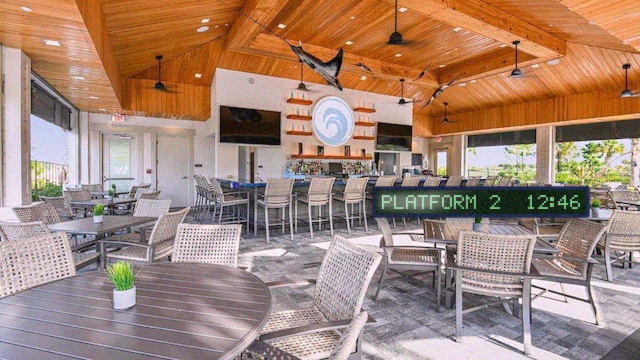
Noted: **12:46**
